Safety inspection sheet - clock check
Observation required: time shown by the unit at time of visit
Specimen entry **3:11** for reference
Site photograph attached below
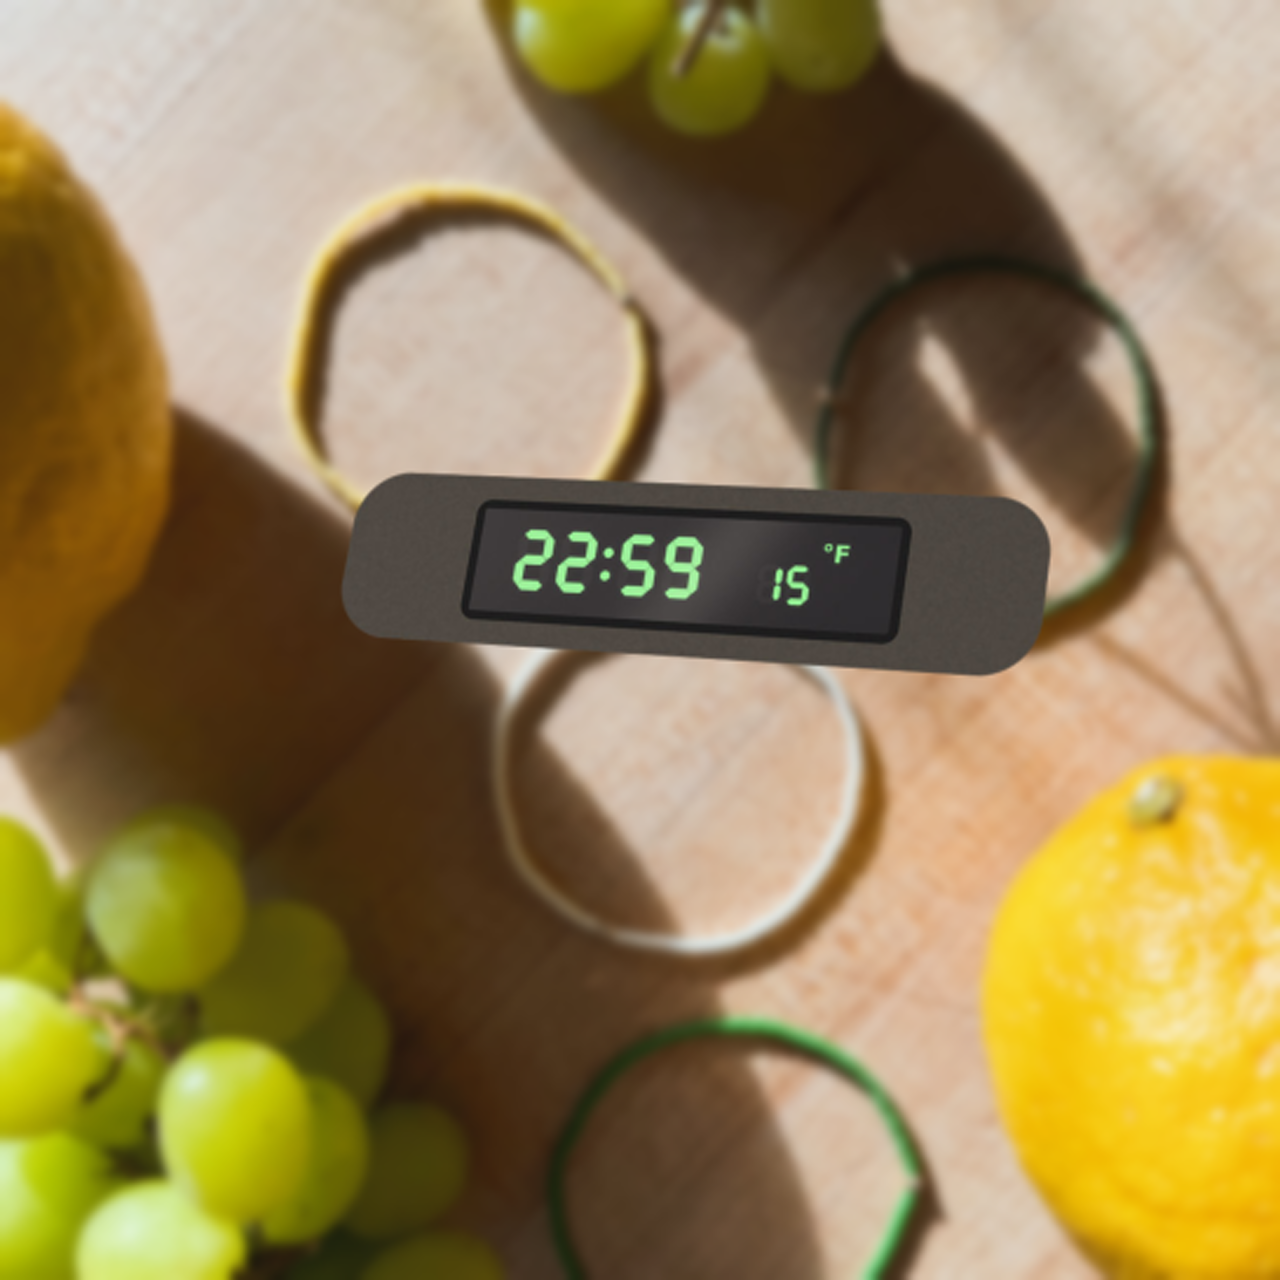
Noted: **22:59**
